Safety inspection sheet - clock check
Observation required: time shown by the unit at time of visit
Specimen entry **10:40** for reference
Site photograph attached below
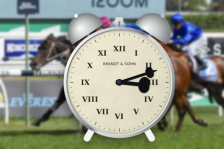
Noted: **3:12**
